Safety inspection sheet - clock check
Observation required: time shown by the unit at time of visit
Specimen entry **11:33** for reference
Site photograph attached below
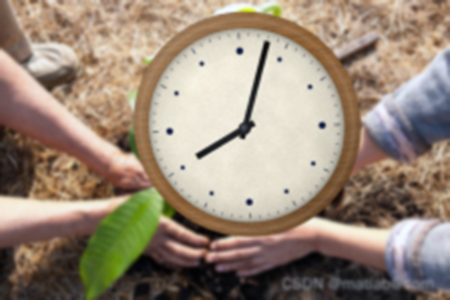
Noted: **8:03**
